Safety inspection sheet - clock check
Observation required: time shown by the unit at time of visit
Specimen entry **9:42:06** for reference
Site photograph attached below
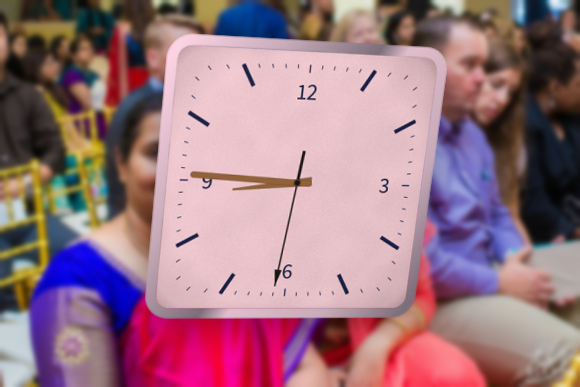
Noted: **8:45:31**
